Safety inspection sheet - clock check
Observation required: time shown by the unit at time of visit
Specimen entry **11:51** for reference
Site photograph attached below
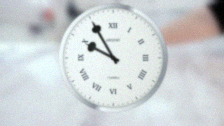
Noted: **9:55**
